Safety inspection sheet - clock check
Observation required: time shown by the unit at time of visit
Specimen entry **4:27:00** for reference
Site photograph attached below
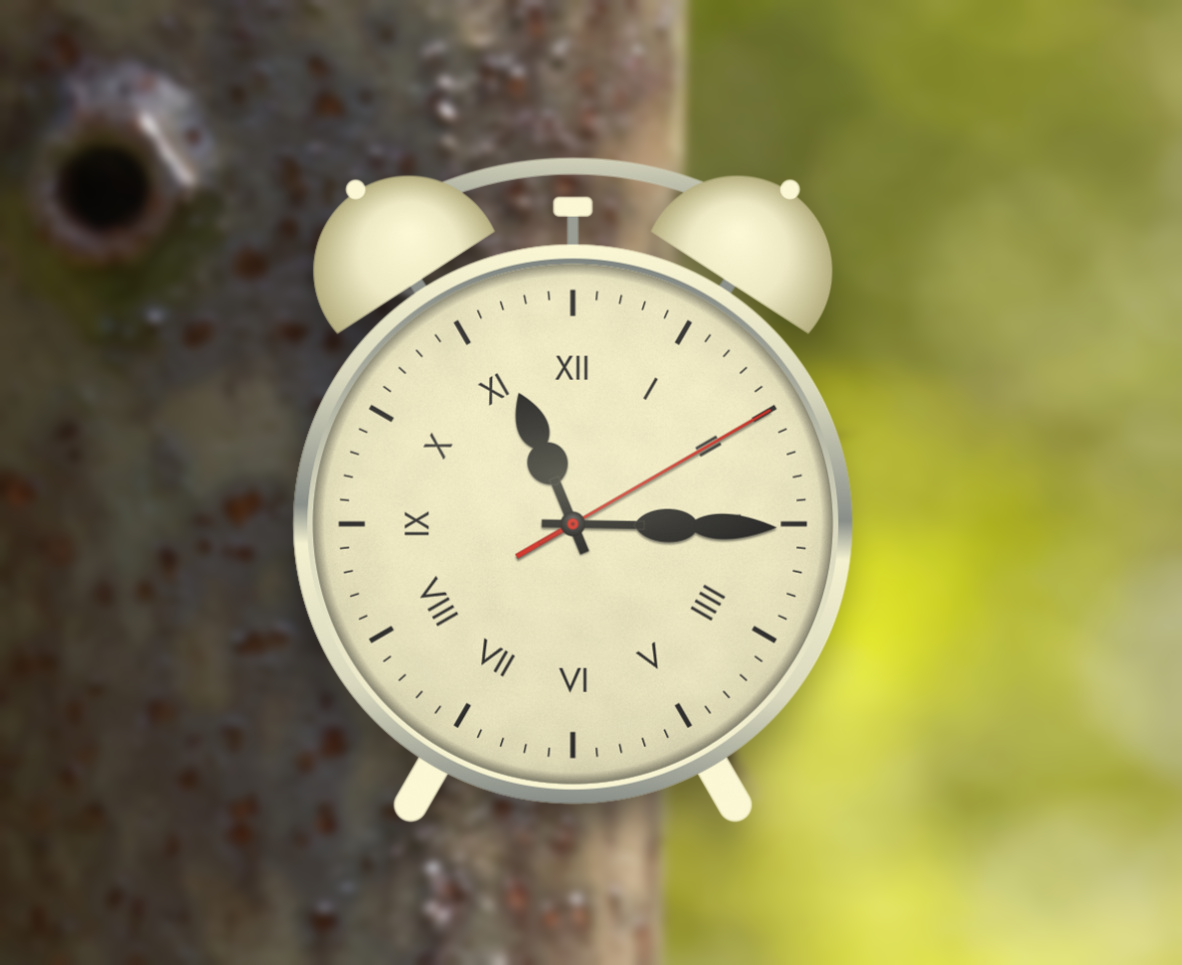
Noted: **11:15:10**
